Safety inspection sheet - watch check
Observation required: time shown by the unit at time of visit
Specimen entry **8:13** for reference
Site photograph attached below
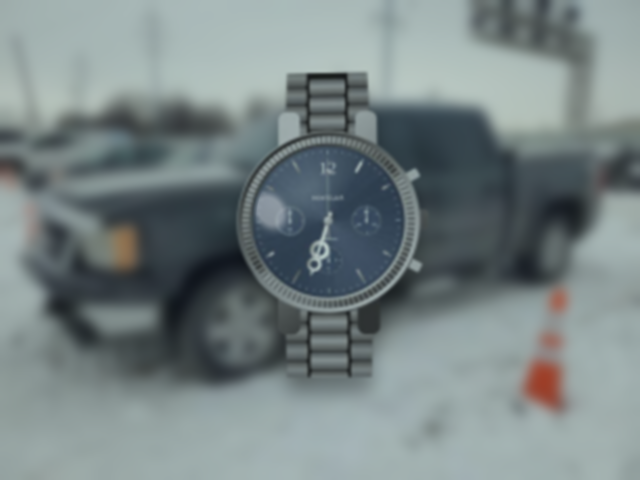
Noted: **6:33**
